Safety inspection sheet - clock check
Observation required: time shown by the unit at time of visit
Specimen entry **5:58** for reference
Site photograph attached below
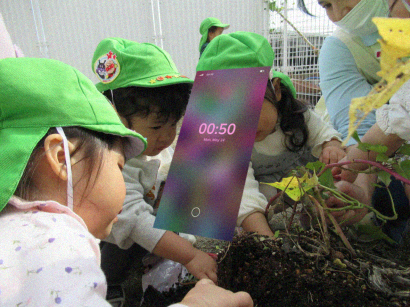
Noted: **0:50**
